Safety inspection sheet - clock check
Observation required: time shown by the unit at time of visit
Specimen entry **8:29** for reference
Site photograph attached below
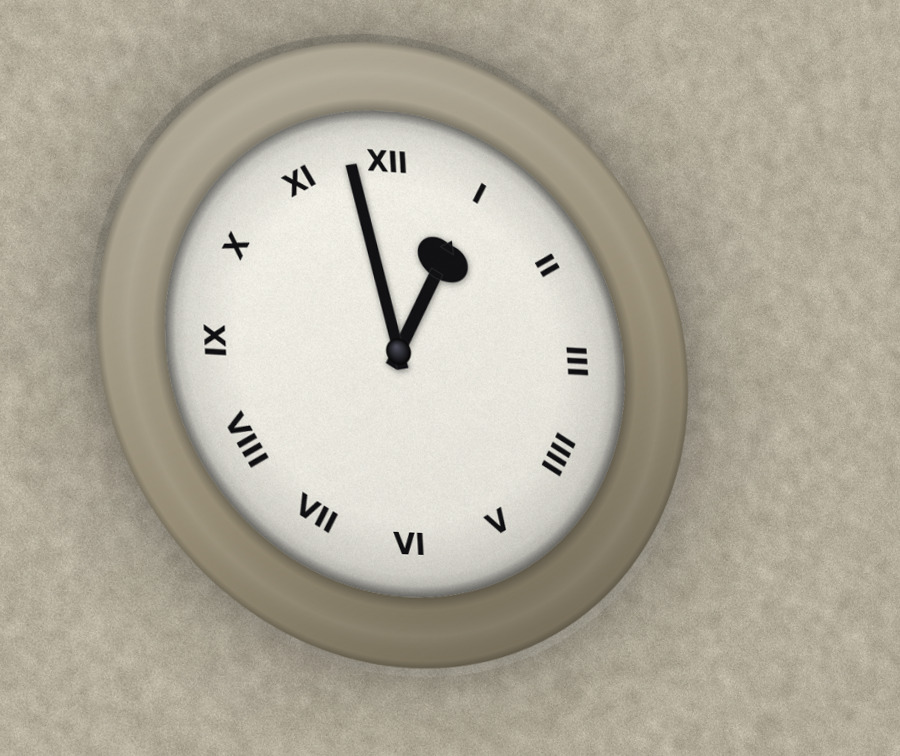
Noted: **12:58**
